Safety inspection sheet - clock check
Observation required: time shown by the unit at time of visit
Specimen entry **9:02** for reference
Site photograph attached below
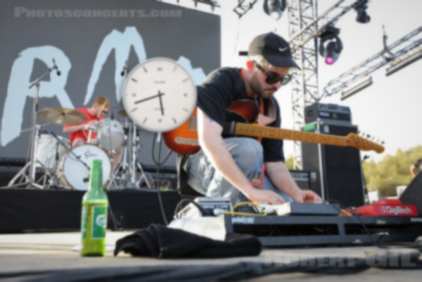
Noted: **5:42**
